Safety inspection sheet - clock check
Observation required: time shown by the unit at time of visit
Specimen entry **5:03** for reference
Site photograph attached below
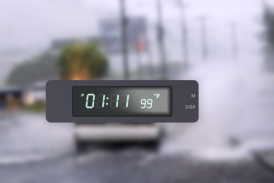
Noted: **1:11**
